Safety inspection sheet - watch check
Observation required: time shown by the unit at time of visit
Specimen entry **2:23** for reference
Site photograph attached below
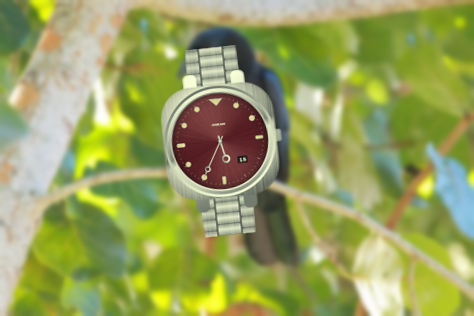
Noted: **5:35**
